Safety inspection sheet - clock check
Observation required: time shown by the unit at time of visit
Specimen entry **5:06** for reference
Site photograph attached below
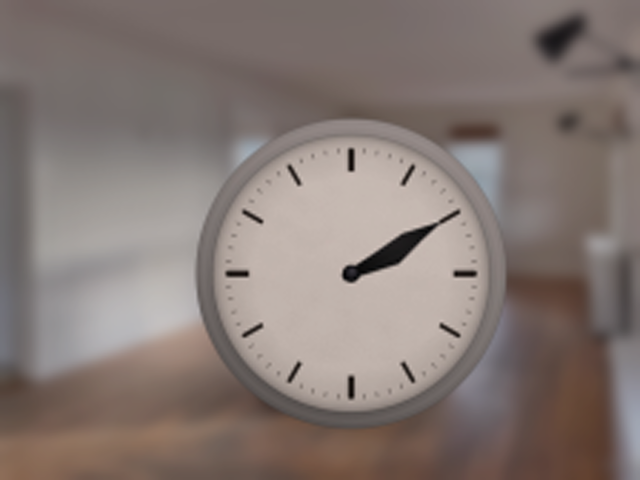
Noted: **2:10**
